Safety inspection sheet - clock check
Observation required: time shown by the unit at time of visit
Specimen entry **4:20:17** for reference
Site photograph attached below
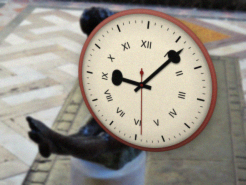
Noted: **9:06:29**
